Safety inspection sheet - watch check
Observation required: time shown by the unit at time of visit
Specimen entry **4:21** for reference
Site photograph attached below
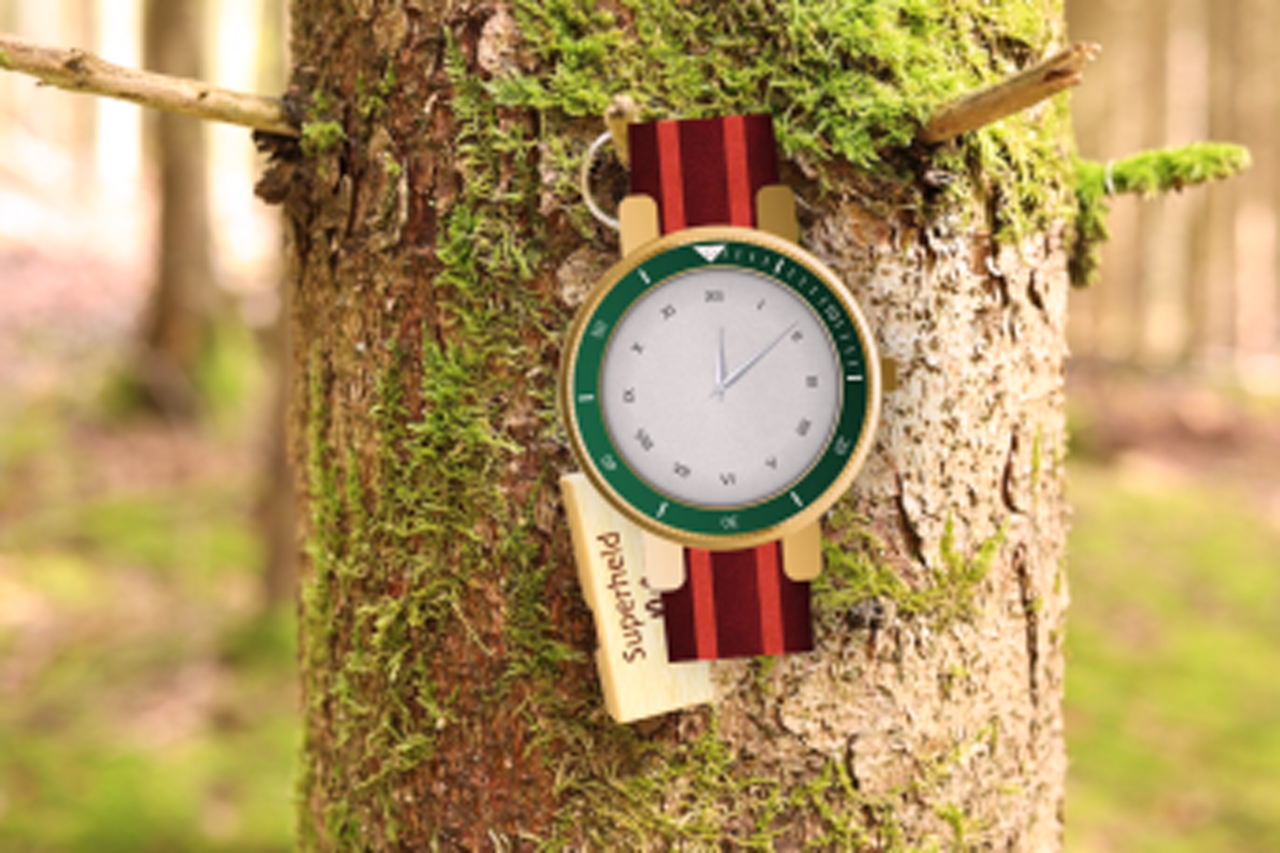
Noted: **12:09**
